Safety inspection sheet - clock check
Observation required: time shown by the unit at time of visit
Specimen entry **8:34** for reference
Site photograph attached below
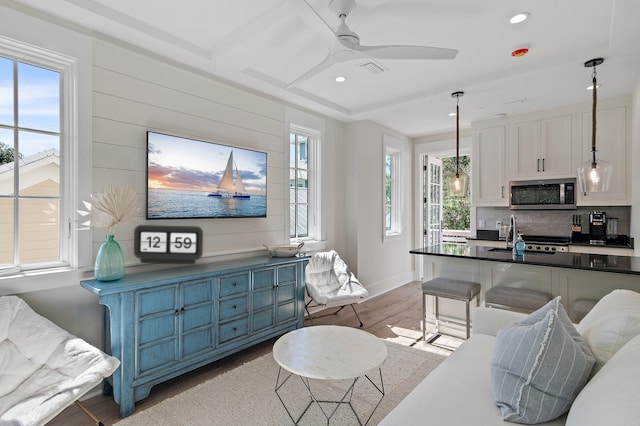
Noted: **12:59**
